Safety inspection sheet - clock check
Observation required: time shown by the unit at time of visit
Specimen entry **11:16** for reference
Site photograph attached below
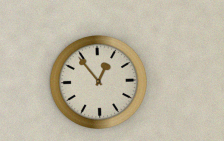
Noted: **12:54**
